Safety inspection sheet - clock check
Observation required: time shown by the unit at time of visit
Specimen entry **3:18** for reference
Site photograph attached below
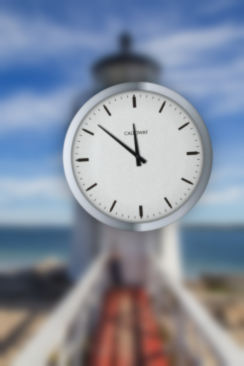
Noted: **11:52**
